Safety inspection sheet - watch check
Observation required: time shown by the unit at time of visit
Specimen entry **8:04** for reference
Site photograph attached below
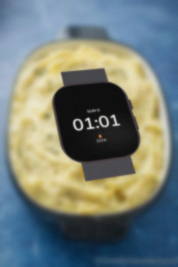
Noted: **1:01**
